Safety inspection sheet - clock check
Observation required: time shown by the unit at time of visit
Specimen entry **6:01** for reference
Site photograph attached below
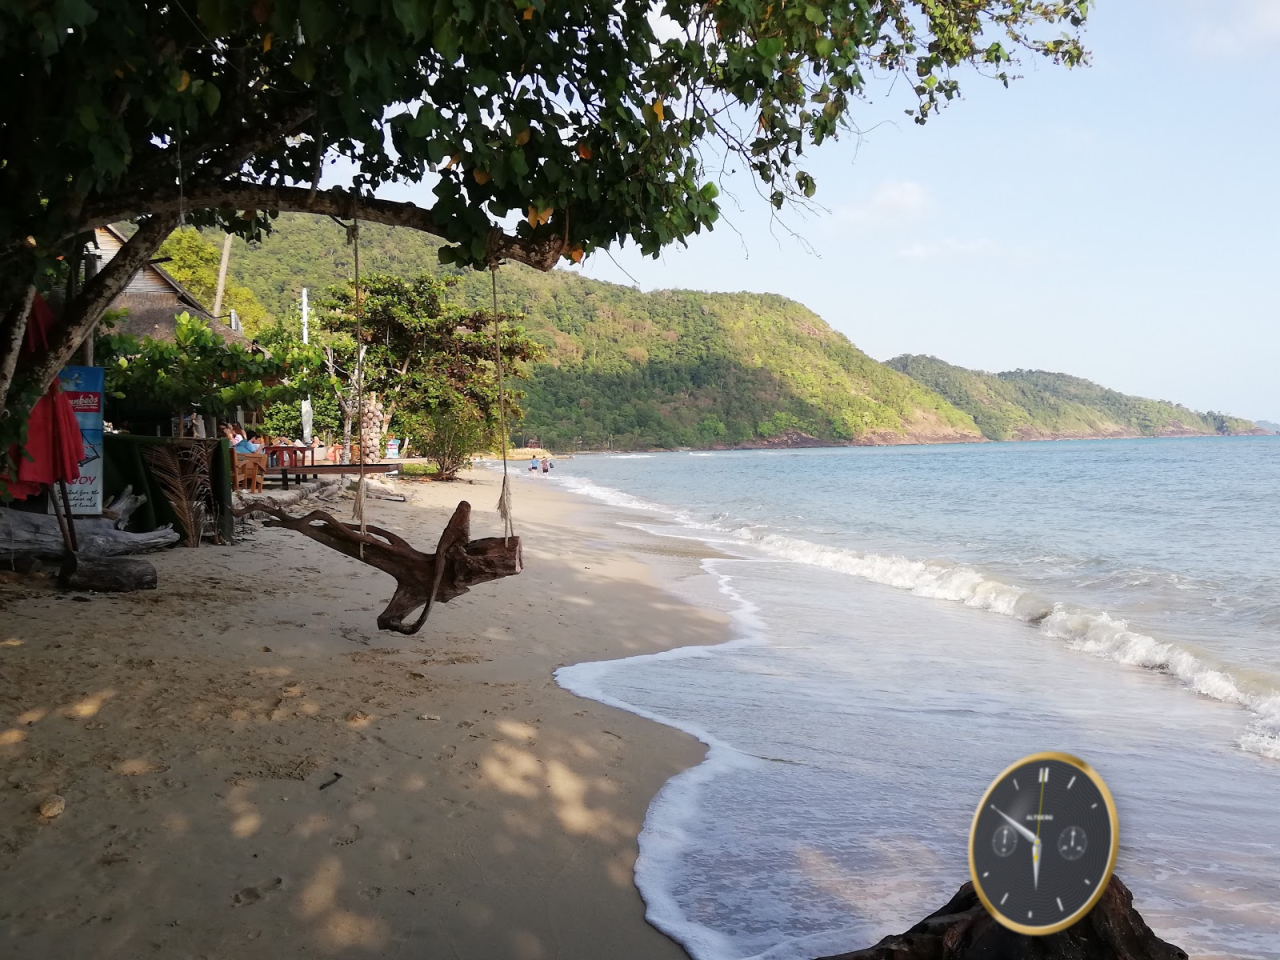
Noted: **5:50**
